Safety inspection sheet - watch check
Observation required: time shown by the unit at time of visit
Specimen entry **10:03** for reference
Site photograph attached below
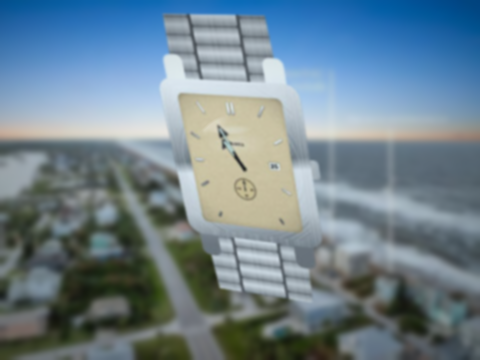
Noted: **10:56**
